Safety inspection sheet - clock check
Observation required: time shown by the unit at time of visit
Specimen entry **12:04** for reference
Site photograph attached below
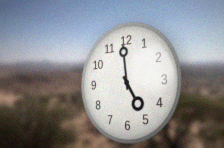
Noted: **4:59**
